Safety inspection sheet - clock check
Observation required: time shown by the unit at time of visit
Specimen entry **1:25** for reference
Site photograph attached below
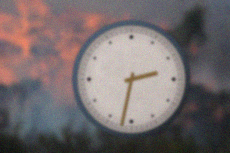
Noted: **2:32**
